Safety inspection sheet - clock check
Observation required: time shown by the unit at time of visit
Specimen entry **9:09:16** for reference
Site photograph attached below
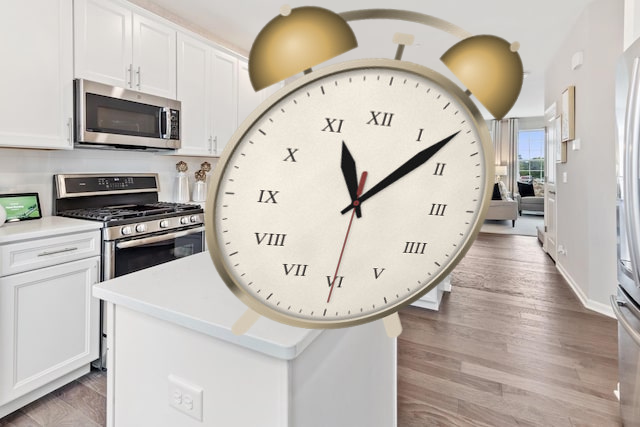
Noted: **11:07:30**
